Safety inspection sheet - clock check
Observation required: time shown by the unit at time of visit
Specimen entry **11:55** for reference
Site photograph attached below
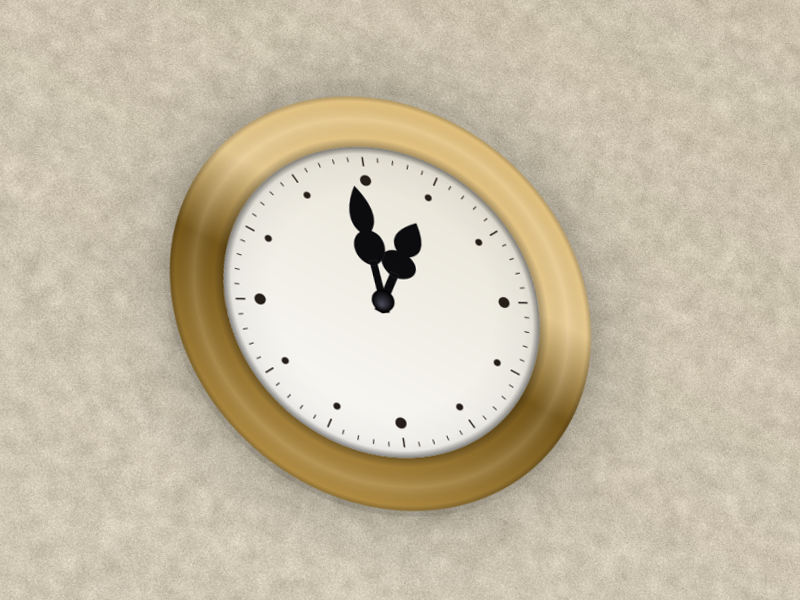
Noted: **12:59**
